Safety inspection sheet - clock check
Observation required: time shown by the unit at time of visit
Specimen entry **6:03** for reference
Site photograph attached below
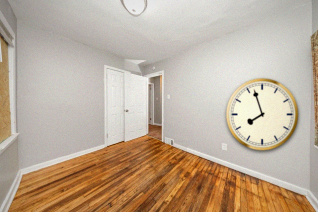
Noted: **7:57**
